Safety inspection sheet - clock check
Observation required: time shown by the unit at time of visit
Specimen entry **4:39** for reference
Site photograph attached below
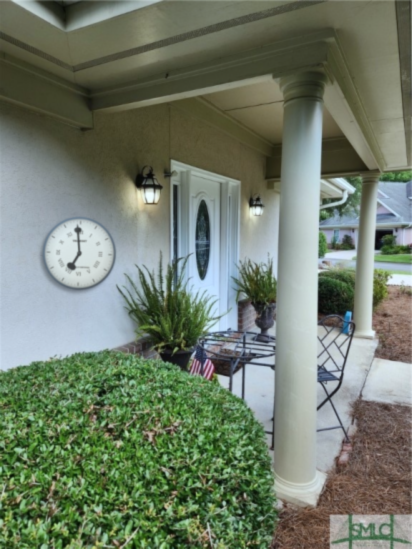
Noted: **6:59**
